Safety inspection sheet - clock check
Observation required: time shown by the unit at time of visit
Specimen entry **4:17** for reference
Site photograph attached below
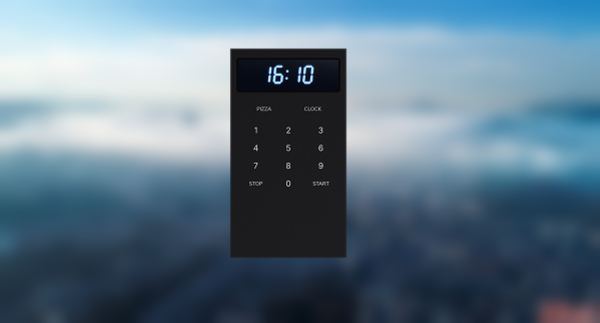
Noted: **16:10**
